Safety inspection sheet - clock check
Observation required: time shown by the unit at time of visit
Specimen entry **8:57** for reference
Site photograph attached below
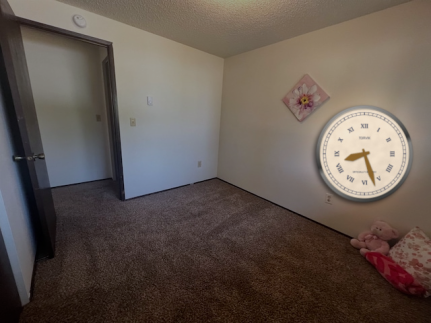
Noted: **8:27**
